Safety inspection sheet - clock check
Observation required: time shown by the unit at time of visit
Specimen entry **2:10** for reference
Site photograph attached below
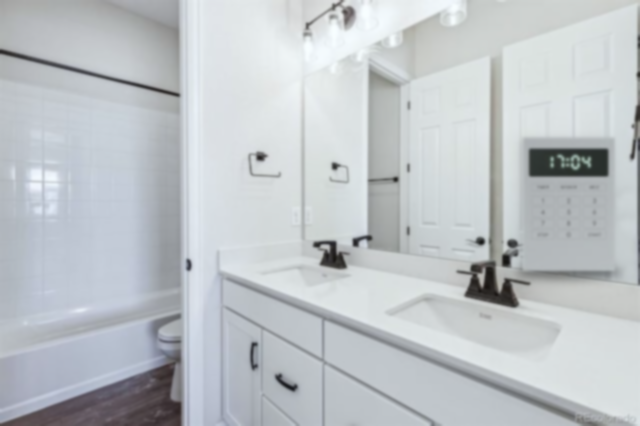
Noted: **17:04**
